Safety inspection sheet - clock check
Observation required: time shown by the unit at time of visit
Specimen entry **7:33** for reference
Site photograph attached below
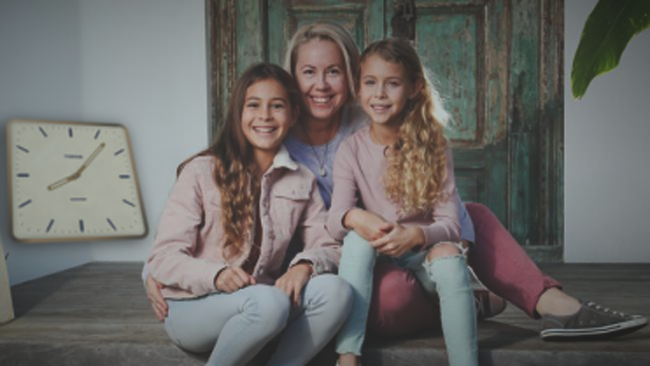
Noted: **8:07**
